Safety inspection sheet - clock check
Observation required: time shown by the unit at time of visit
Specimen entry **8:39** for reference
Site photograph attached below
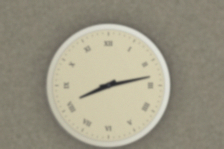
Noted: **8:13**
